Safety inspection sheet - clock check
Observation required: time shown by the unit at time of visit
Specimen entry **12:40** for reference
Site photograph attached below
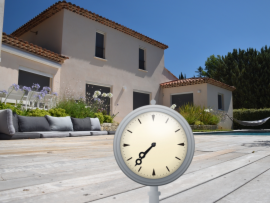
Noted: **7:37**
